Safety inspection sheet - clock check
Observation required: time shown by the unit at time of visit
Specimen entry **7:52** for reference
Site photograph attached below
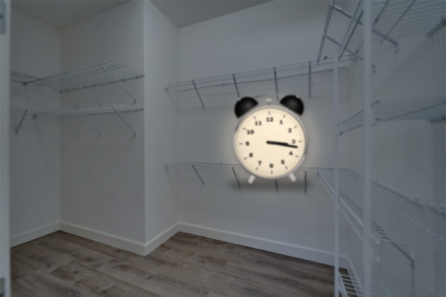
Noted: **3:17**
